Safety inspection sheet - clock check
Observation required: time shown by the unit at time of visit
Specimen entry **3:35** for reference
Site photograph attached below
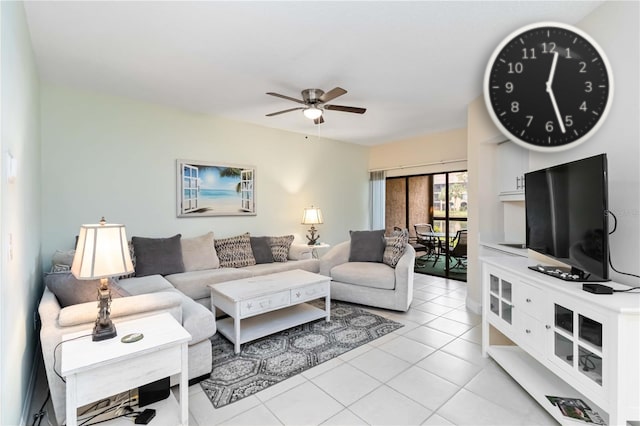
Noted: **12:27**
